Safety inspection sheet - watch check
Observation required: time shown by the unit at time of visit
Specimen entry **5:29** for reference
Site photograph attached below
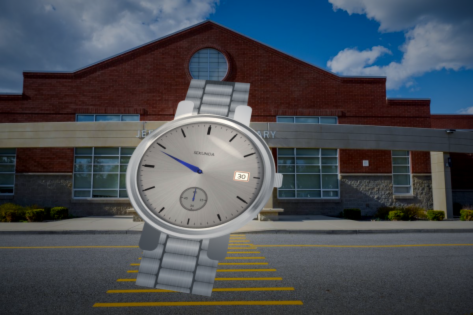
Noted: **9:49**
